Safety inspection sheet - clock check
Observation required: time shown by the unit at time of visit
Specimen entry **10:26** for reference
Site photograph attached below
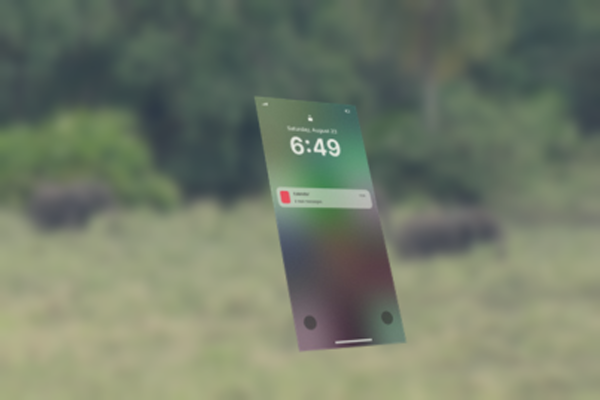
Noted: **6:49**
